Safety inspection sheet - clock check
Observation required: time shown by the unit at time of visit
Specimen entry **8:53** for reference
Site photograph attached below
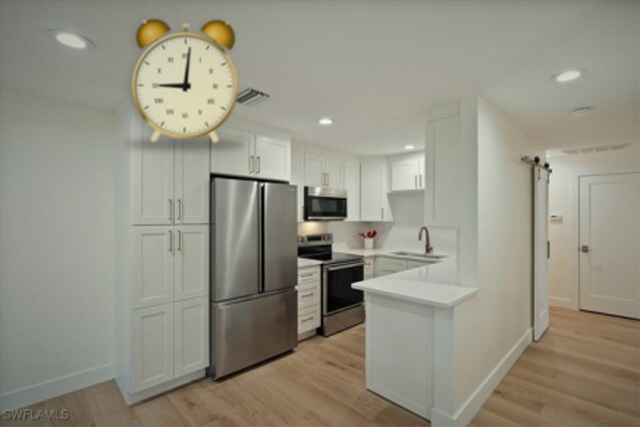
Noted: **9:01**
